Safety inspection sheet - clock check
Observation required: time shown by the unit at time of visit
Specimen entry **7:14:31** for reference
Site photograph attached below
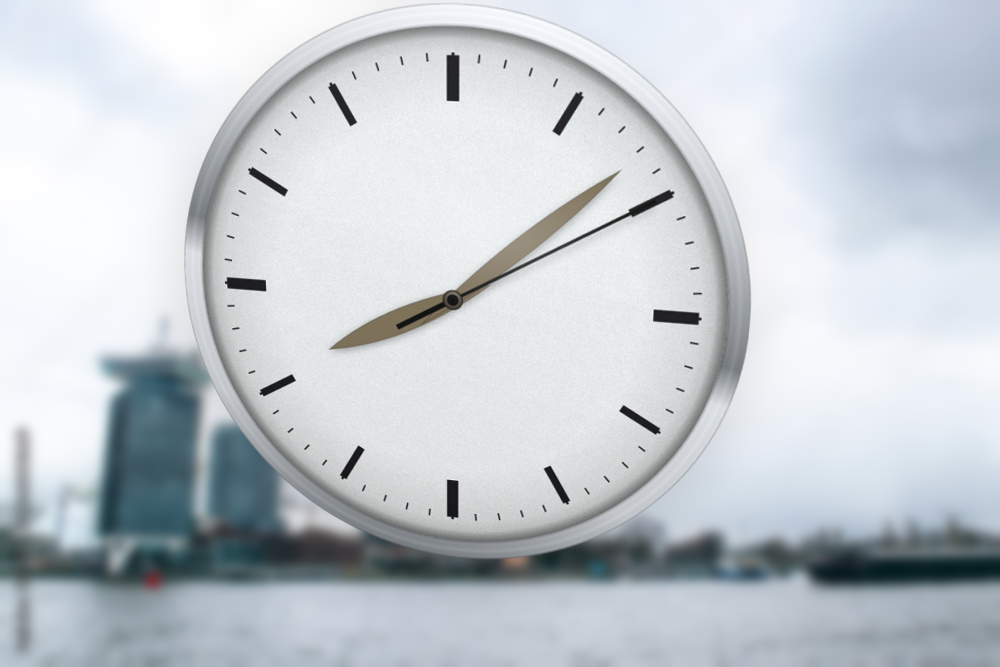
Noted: **8:08:10**
